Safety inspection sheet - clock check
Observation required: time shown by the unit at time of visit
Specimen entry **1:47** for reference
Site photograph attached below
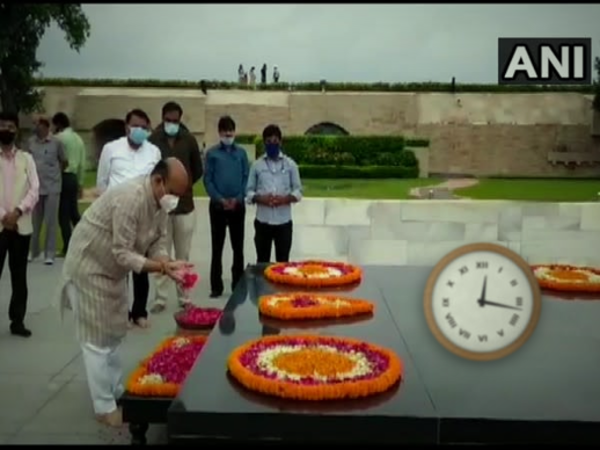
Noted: **12:17**
